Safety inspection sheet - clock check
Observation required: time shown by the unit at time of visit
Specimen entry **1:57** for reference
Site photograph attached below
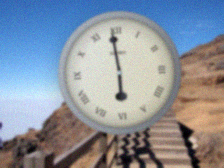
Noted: **5:59**
